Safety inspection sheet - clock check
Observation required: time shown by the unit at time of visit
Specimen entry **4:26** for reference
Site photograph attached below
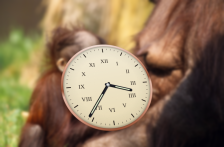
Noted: **3:36**
